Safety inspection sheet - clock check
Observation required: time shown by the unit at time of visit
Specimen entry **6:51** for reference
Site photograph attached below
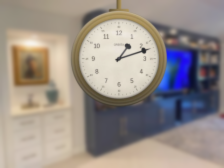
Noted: **1:12**
